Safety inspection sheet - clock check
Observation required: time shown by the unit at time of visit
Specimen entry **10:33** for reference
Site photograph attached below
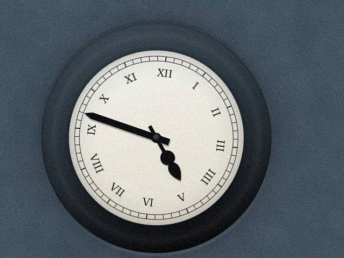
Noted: **4:47**
